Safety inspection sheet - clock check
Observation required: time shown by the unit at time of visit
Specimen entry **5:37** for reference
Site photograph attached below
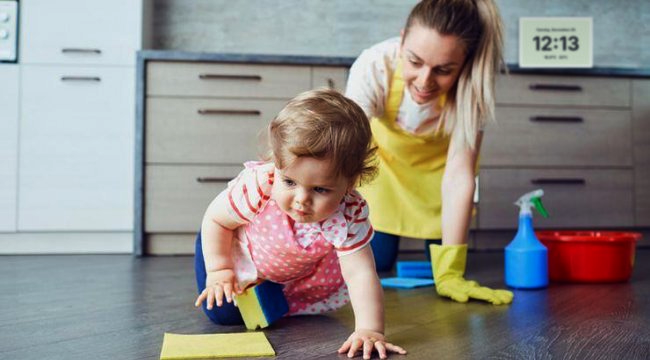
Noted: **12:13**
